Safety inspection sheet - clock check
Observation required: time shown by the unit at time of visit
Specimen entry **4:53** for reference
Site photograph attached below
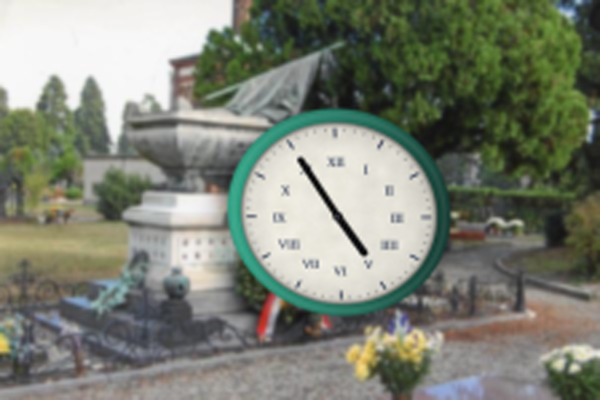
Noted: **4:55**
